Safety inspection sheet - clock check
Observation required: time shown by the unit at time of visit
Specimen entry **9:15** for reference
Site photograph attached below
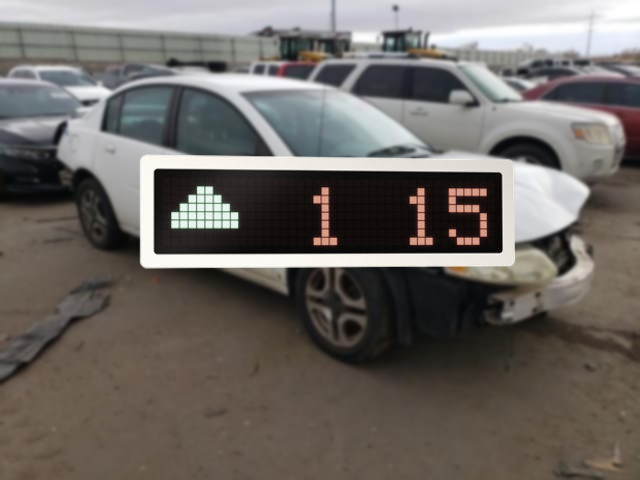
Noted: **1:15**
